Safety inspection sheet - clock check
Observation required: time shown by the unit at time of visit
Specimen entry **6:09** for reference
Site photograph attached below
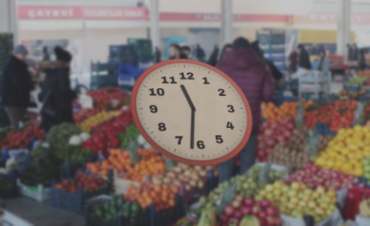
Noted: **11:32**
